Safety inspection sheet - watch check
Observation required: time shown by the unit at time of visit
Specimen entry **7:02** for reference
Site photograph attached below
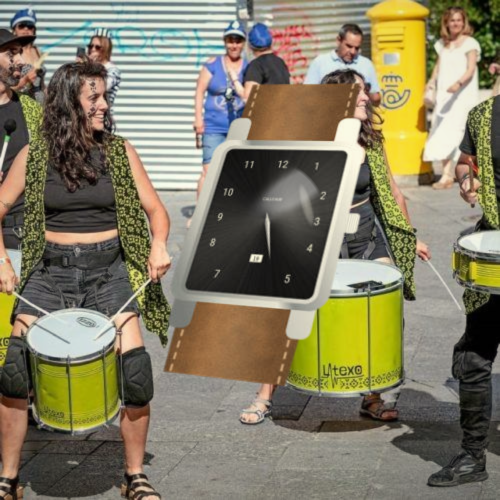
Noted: **5:27**
